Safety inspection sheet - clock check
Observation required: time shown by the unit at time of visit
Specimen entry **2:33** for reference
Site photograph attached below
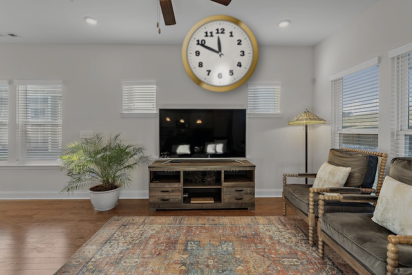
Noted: **11:49**
